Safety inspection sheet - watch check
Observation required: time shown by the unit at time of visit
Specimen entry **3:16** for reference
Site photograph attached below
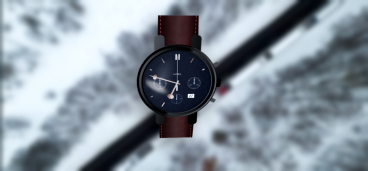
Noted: **6:48**
